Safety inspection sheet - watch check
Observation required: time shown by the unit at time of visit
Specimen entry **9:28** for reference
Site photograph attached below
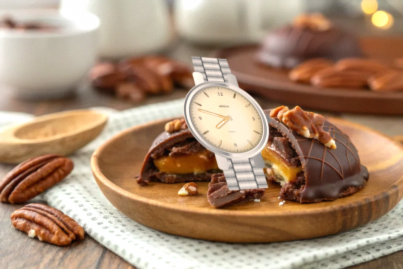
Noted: **7:48**
